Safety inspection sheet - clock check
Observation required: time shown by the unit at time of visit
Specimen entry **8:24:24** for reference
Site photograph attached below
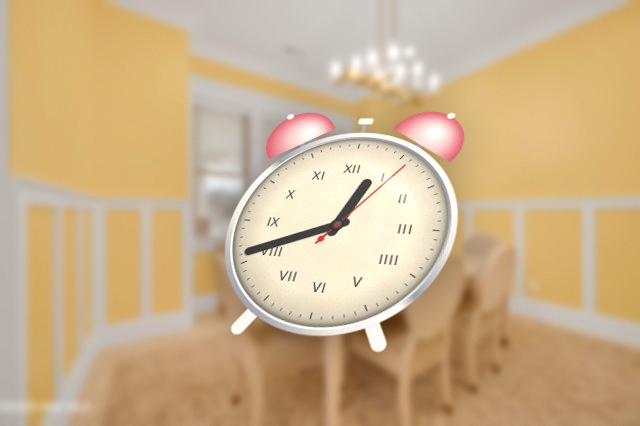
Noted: **12:41:06**
